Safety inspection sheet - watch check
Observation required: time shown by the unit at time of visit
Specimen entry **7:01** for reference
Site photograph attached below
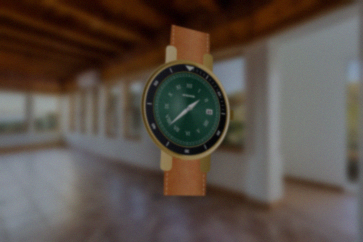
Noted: **1:38**
